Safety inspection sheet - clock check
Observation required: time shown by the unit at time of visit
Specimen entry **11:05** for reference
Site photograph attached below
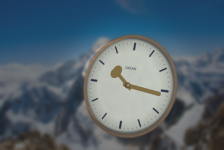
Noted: **10:16**
